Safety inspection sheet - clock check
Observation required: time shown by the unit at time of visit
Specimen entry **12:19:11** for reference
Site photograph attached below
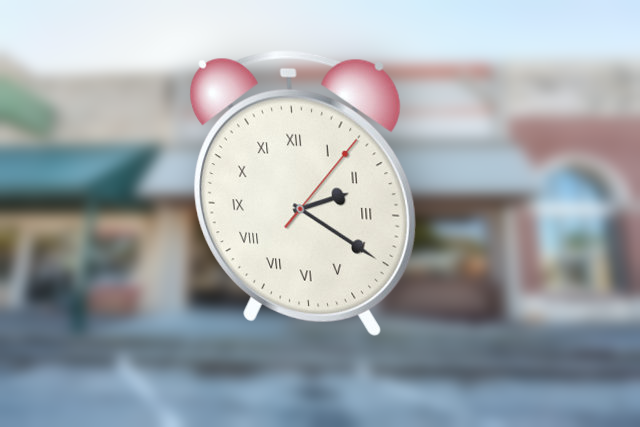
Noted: **2:20:07**
